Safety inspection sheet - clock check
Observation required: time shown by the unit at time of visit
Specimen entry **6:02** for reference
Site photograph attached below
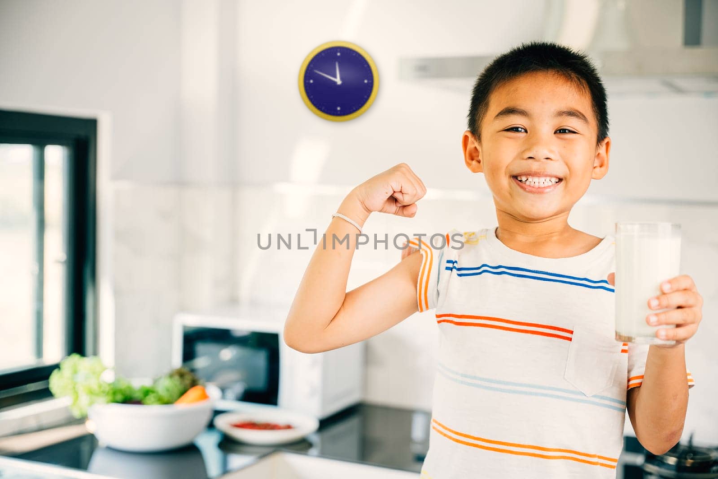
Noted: **11:49**
